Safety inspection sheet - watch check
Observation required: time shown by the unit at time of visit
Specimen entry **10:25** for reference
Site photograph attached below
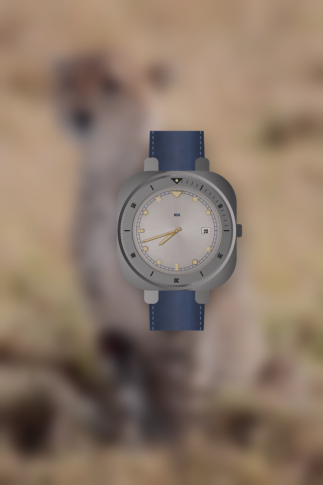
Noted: **7:42**
